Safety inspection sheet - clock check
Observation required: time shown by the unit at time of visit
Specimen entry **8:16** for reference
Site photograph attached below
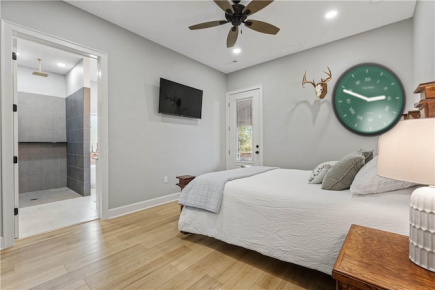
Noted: **2:49**
